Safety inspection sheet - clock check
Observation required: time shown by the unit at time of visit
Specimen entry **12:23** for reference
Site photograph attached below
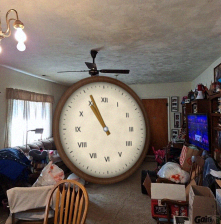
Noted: **10:56**
